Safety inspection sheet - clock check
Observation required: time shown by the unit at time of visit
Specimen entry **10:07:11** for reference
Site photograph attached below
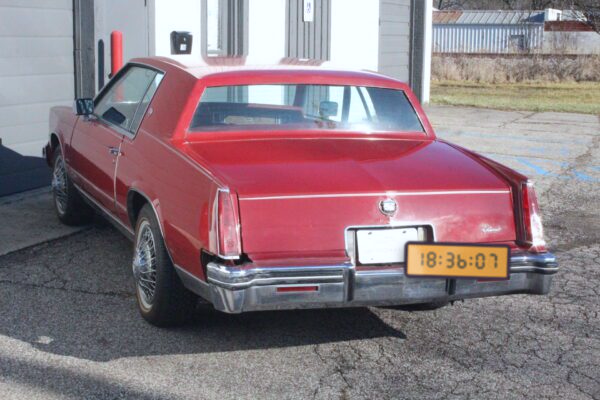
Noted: **18:36:07**
